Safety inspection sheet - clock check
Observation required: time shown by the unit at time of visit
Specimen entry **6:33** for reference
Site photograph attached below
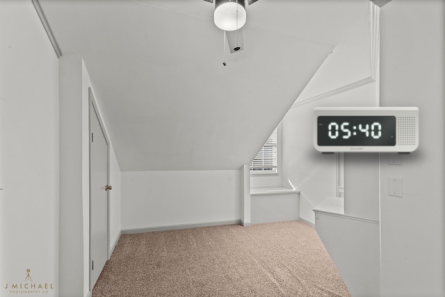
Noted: **5:40**
